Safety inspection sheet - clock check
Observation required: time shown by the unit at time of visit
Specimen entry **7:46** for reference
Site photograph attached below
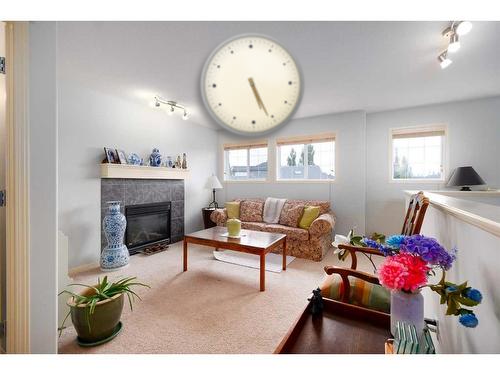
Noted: **5:26**
